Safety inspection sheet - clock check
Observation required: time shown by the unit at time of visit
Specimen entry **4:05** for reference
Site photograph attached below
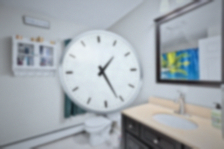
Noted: **1:26**
